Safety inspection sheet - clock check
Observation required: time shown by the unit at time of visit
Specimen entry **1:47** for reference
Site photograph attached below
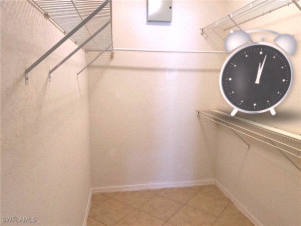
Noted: **12:02**
